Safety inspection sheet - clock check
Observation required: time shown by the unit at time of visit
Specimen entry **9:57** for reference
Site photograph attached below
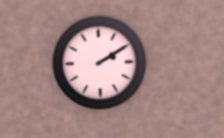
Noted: **2:10**
